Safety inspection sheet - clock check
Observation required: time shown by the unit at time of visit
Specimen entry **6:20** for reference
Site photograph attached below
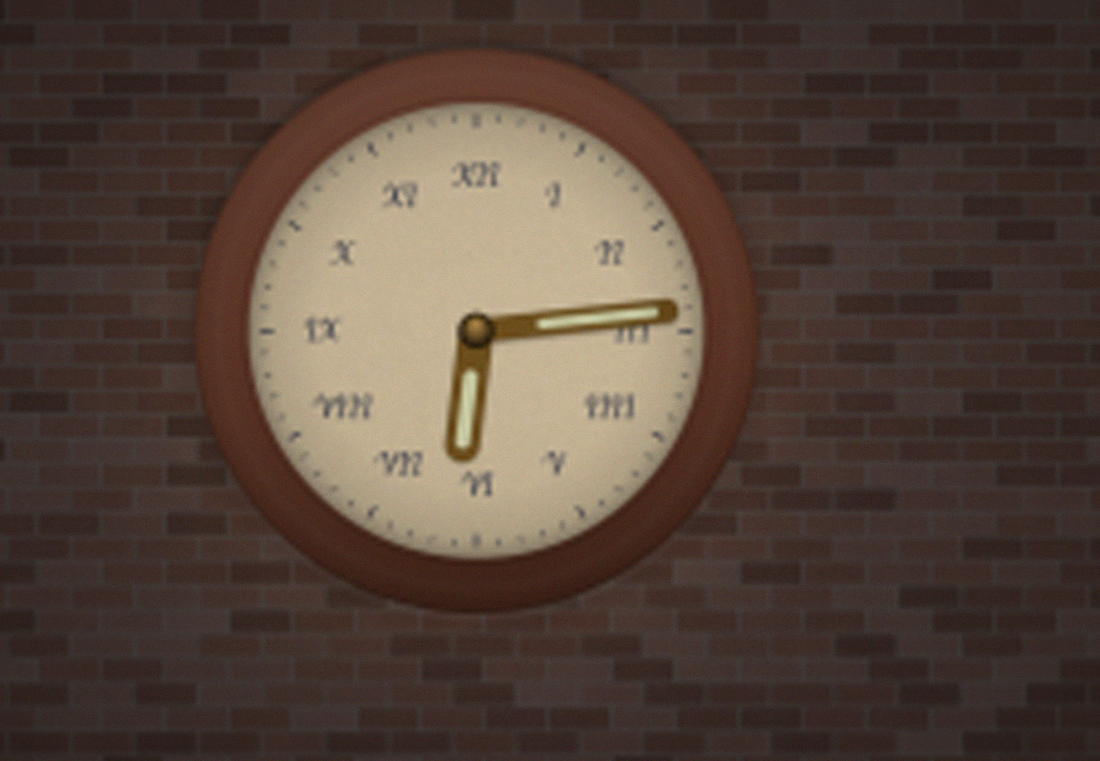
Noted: **6:14**
